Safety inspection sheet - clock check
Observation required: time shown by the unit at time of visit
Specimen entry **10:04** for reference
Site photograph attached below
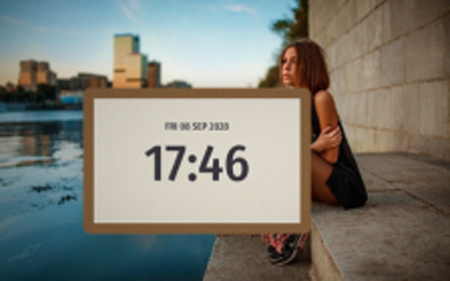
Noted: **17:46**
